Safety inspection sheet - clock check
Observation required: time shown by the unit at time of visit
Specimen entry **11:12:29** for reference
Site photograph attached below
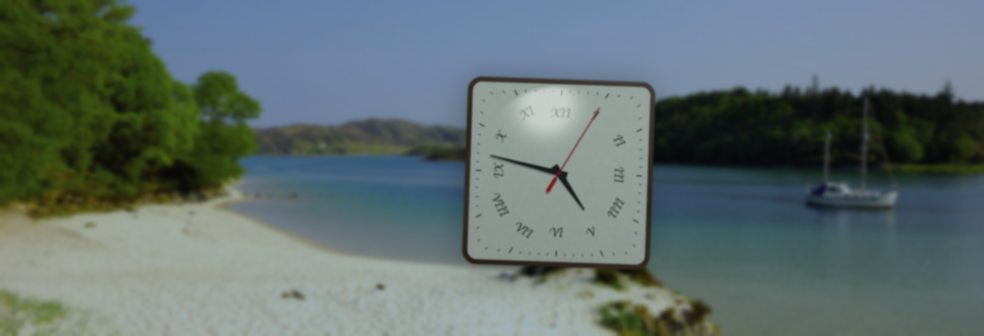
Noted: **4:47:05**
